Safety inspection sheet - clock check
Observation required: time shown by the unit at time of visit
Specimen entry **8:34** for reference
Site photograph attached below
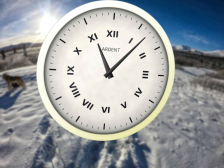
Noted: **11:07**
